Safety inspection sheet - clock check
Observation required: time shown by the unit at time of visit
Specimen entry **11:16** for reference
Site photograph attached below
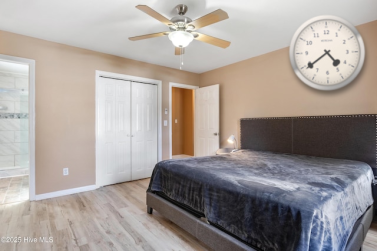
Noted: **4:39**
